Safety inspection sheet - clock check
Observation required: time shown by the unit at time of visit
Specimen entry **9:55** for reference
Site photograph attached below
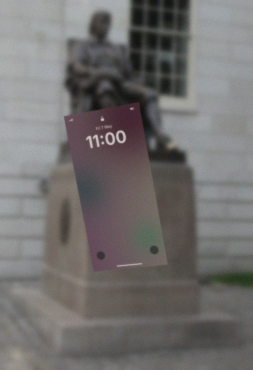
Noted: **11:00**
